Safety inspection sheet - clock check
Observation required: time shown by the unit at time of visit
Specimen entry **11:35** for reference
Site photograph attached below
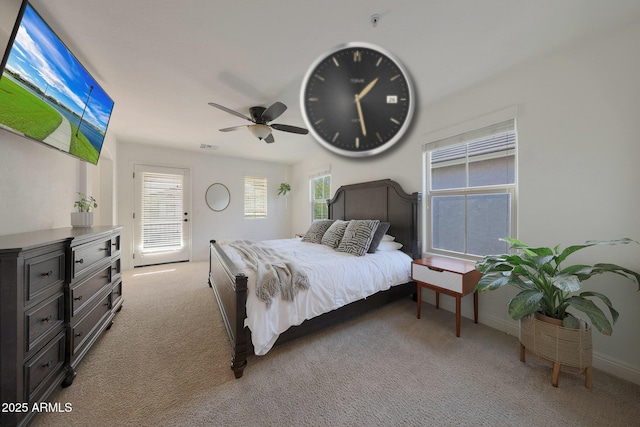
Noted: **1:28**
